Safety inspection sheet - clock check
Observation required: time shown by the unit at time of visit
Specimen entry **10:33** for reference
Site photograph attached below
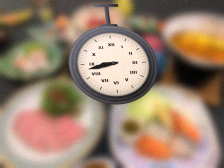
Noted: **8:43**
